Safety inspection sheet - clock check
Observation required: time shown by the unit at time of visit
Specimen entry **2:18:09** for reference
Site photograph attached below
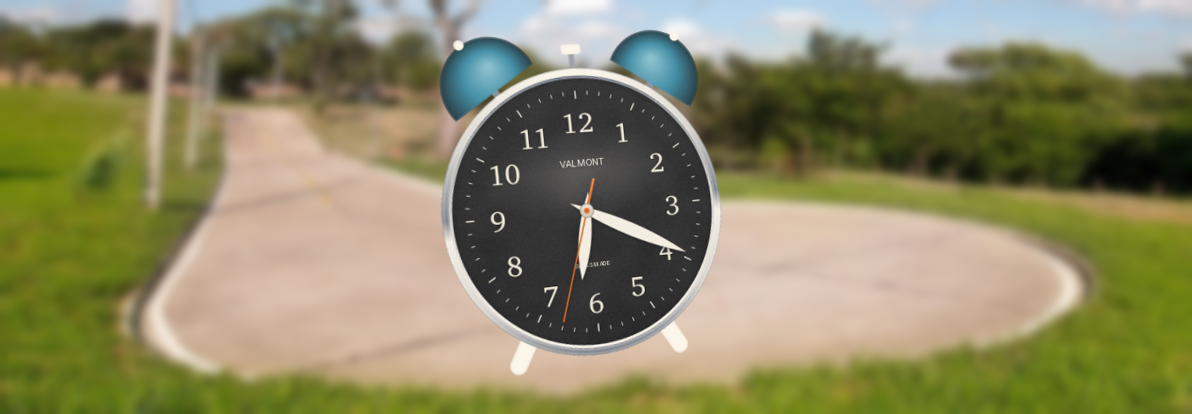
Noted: **6:19:33**
